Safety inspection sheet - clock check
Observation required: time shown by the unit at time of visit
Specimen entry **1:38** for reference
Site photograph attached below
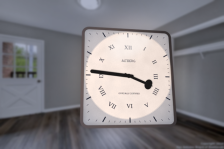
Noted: **3:46**
